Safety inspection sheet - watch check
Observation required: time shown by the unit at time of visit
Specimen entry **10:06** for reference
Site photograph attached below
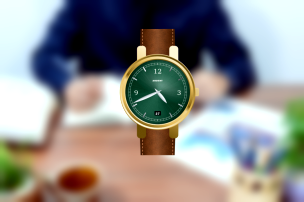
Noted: **4:41**
